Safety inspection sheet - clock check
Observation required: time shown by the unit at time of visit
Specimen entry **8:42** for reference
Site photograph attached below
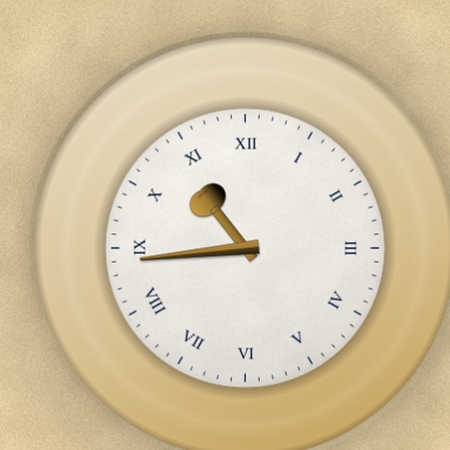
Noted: **10:44**
